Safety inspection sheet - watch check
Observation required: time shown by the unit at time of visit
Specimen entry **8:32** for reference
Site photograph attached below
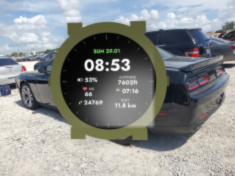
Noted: **8:53**
